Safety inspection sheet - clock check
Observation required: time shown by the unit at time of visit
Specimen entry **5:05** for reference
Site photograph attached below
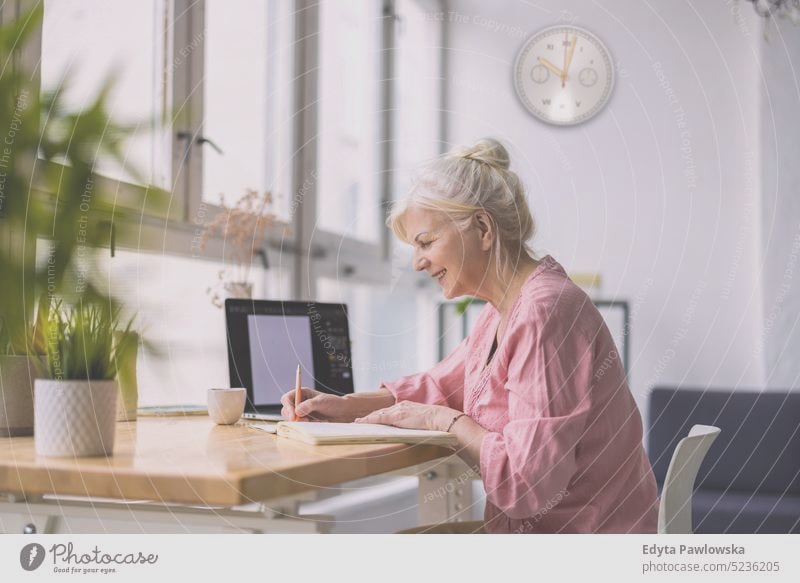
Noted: **10:02**
